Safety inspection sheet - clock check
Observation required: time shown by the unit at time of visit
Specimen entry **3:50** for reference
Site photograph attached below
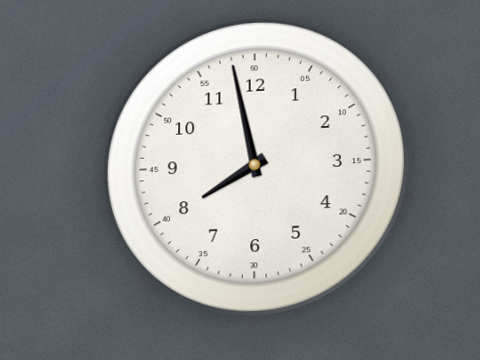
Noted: **7:58**
